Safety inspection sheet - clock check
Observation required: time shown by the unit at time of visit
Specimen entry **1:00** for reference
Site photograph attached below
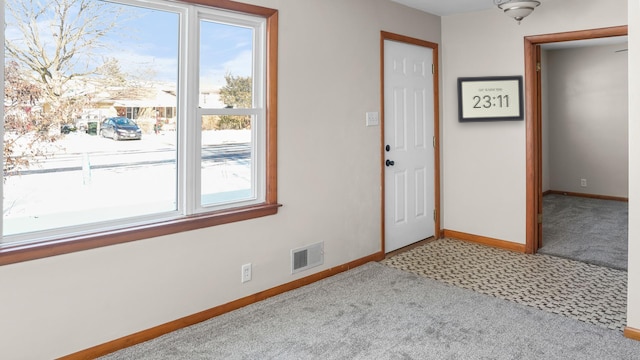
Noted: **23:11**
